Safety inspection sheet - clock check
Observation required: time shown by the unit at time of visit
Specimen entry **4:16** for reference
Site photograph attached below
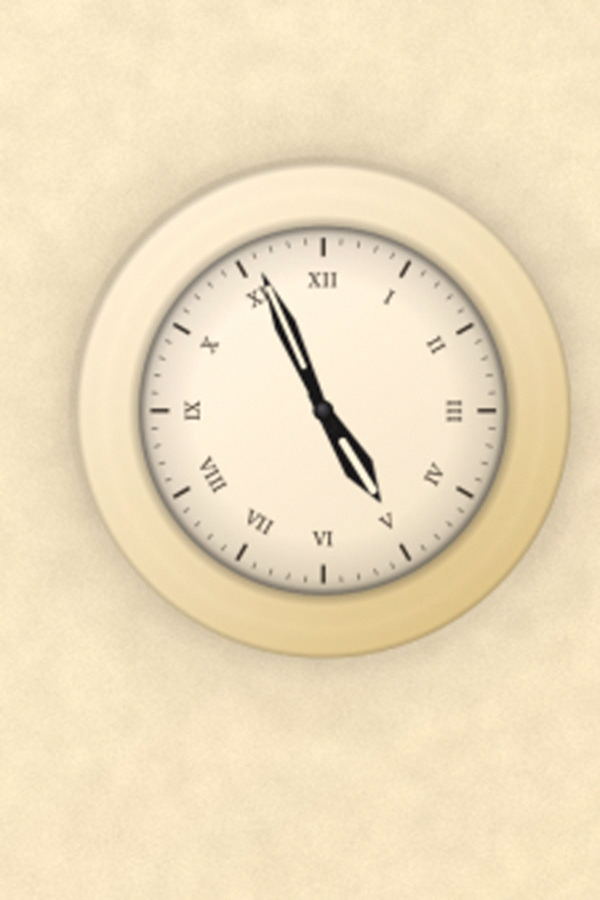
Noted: **4:56**
